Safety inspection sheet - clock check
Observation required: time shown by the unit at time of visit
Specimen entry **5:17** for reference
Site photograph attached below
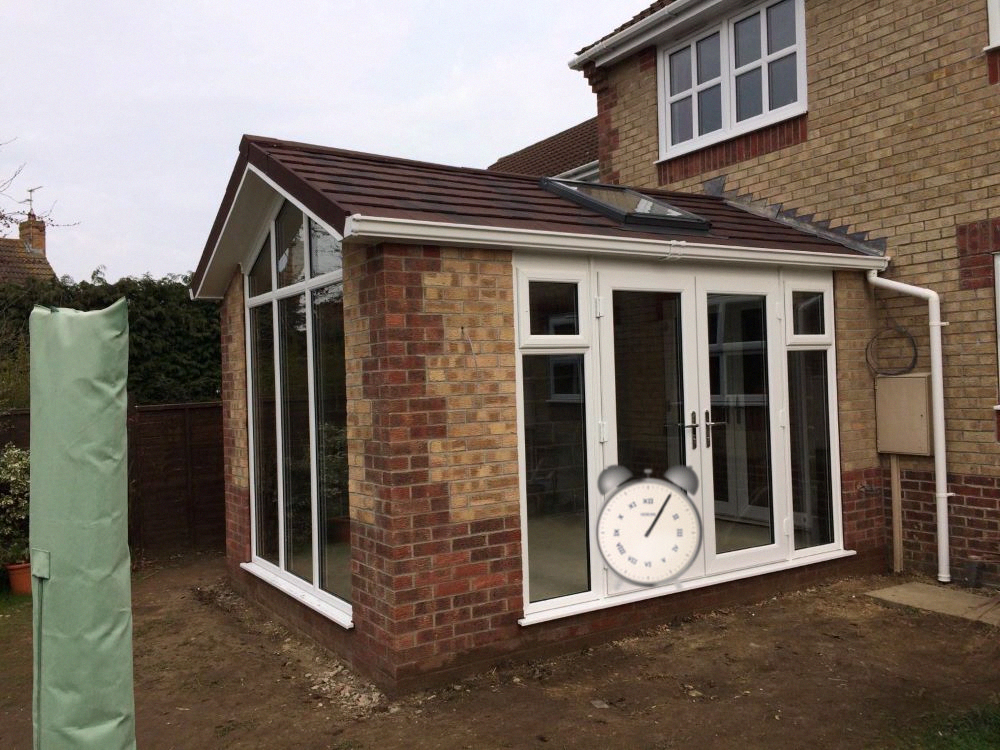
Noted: **1:05**
